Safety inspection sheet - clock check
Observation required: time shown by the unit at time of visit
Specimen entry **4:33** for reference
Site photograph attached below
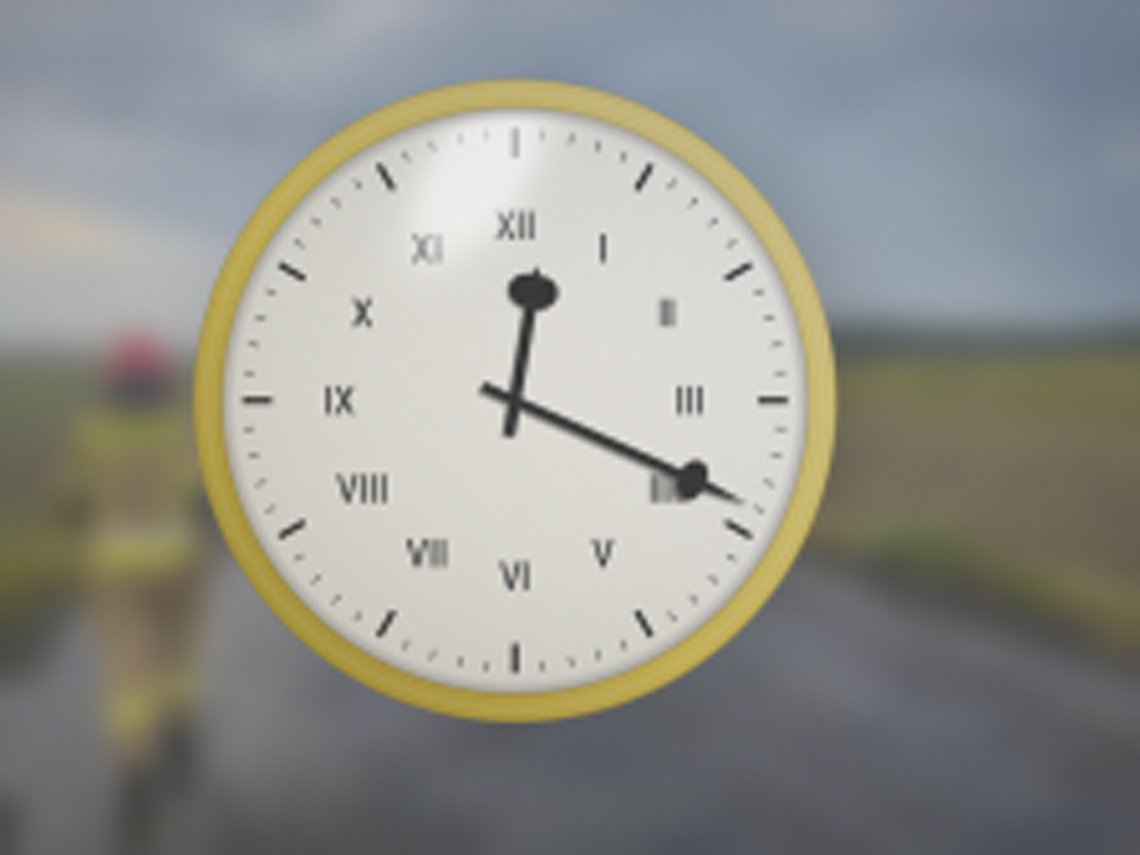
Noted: **12:19**
